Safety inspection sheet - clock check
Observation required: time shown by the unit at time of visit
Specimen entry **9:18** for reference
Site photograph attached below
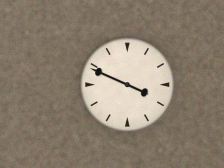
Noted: **3:49**
